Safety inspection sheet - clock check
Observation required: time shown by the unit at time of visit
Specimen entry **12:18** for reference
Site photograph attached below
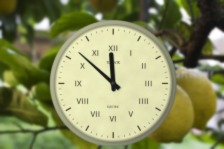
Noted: **11:52**
